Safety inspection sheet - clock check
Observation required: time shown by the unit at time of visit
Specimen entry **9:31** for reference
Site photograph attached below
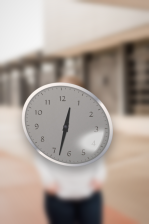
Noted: **12:33**
